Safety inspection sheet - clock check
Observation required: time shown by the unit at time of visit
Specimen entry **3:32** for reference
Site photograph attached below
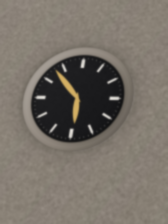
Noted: **5:53**
